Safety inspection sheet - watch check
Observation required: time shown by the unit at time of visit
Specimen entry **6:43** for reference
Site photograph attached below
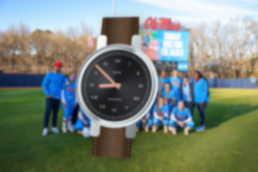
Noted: **8:52**
